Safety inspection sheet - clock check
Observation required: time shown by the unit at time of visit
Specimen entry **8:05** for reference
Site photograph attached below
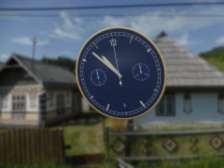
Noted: **10:53**
